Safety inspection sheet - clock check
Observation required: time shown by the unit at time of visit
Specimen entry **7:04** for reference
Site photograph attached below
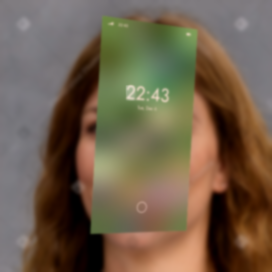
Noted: **22:43**
